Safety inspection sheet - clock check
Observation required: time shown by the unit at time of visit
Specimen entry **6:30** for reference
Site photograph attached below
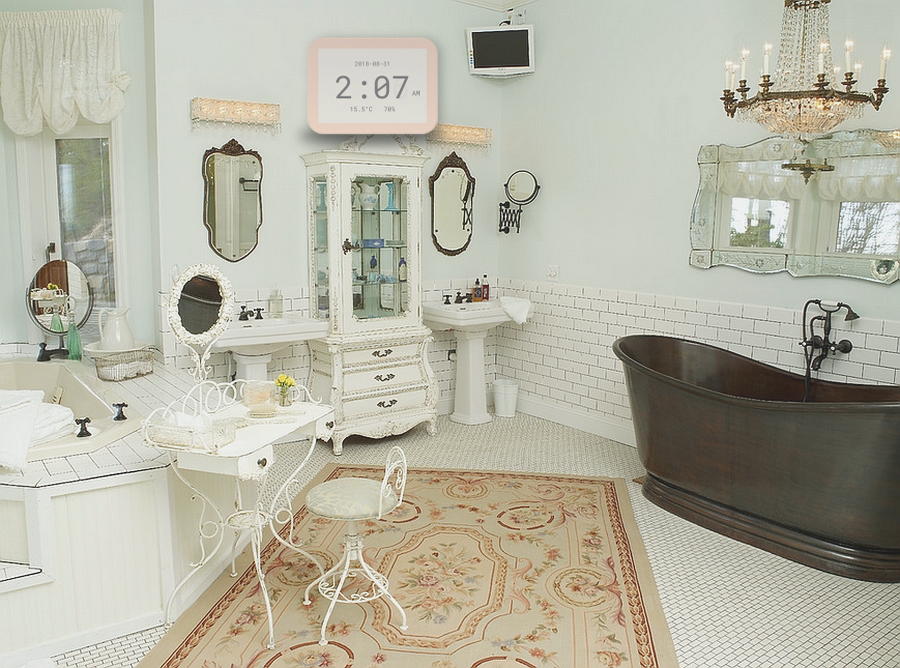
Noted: **2:07**
